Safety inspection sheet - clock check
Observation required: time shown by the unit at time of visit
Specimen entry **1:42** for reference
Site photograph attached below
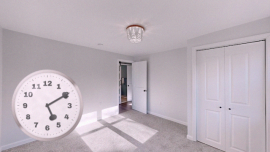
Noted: **5:10**
